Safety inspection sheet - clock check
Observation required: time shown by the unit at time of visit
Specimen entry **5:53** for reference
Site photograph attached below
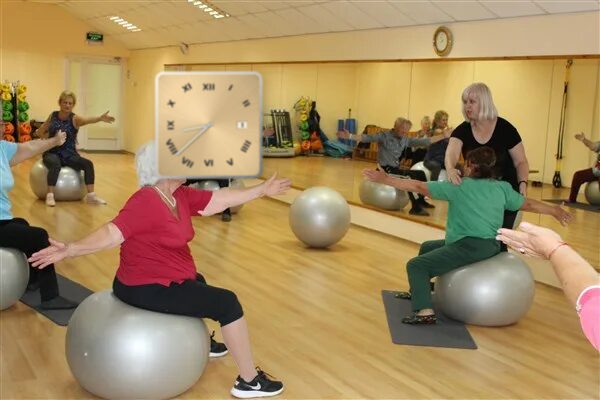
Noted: **8:38**
